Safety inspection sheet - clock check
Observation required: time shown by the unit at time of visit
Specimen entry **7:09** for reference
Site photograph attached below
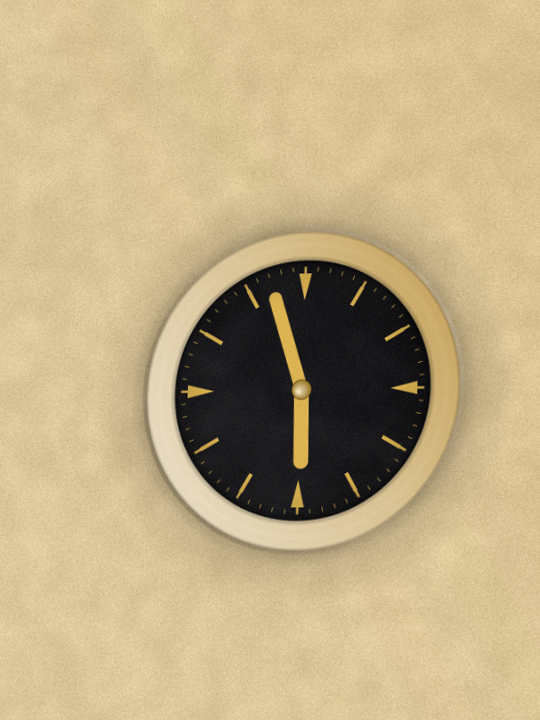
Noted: **5:57**
